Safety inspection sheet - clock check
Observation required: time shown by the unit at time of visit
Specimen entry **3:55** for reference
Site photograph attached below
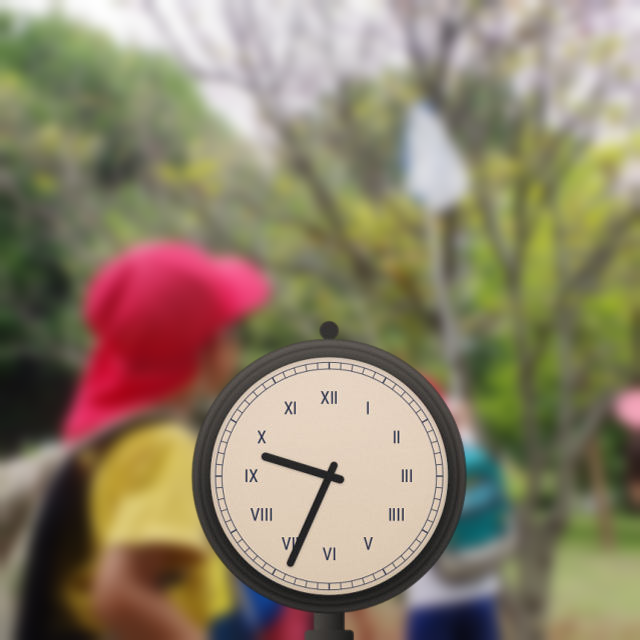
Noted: **9:34**
